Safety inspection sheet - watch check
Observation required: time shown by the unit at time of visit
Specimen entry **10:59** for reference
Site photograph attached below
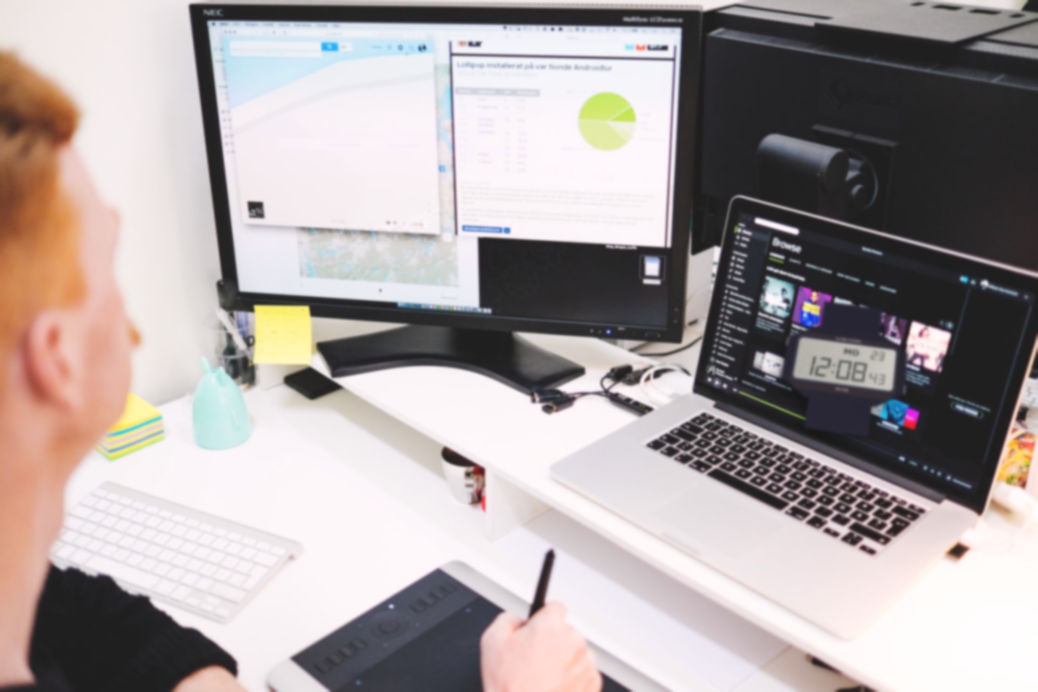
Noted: **12:08**
